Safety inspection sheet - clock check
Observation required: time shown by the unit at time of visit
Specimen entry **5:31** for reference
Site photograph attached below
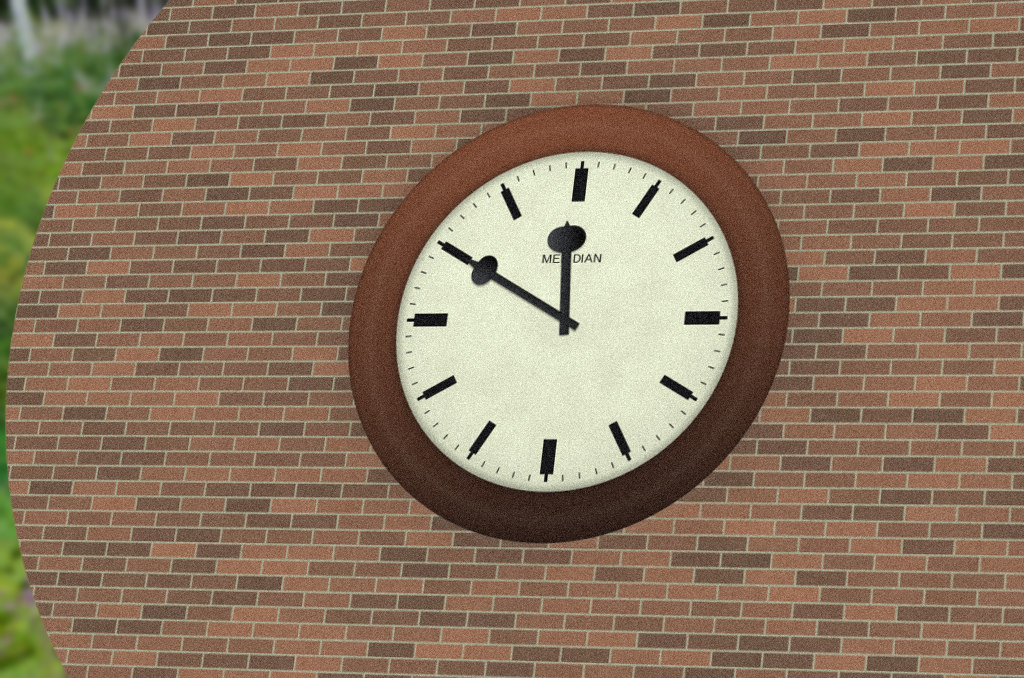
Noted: **11:50**
